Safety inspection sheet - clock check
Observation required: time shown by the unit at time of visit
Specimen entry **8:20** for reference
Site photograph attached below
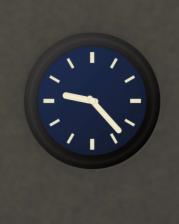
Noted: **9:23**
